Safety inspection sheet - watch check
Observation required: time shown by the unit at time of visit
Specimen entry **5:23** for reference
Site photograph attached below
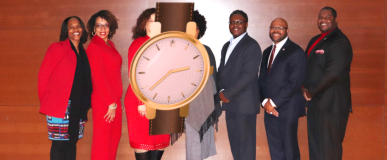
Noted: **2:38**
